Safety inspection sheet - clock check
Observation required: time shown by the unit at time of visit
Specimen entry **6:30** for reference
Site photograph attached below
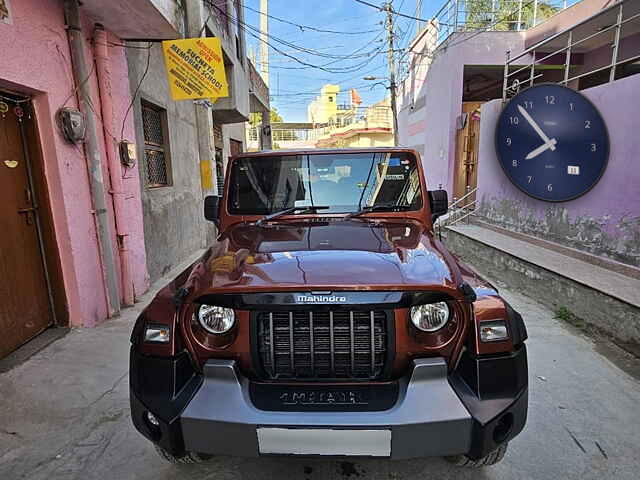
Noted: **7:53**
